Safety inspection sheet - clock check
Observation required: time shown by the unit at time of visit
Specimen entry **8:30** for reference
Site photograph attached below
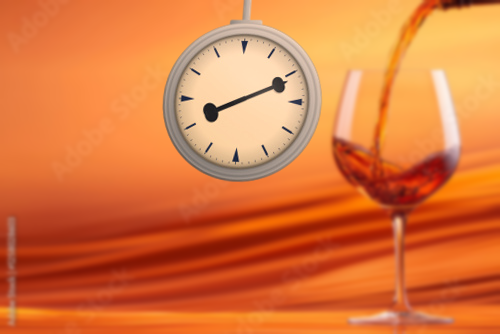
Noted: **8:11**
